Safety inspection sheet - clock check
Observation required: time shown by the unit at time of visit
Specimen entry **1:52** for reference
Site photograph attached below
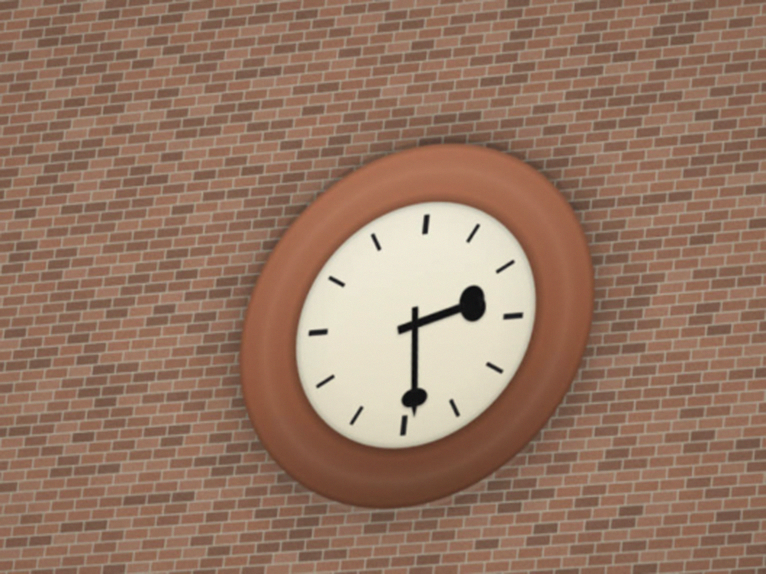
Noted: **2:29**
